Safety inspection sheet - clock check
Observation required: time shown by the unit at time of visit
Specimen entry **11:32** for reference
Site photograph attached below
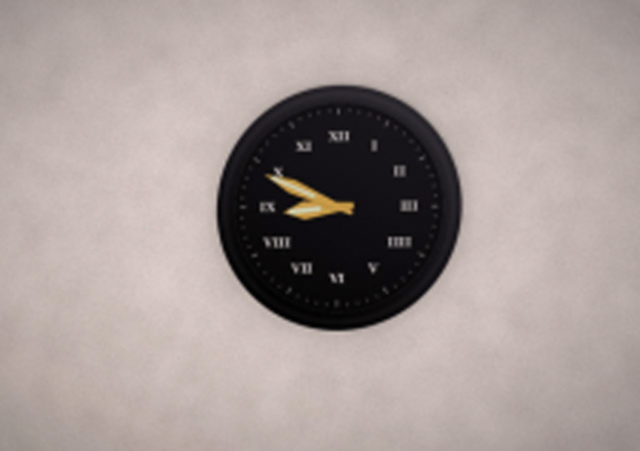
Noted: **8:49**
